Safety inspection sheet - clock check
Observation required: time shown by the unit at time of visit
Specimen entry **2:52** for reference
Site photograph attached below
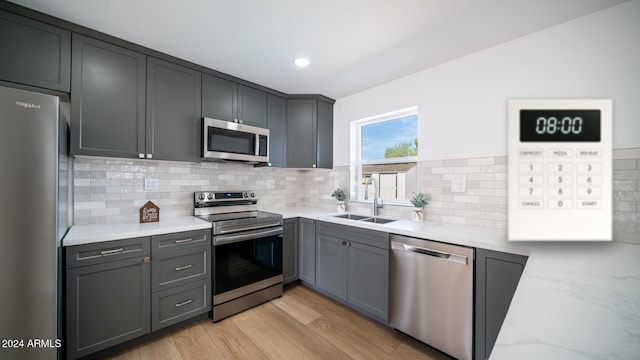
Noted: **8:00**
